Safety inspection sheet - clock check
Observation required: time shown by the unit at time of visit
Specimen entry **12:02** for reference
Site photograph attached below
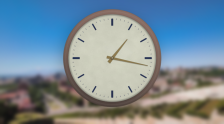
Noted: **1:17**
